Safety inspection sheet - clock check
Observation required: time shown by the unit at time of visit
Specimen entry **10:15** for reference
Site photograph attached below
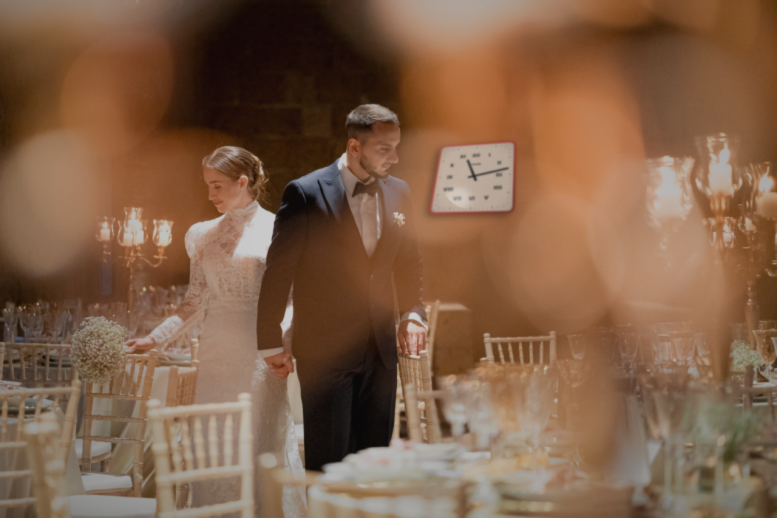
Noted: **11:13**
